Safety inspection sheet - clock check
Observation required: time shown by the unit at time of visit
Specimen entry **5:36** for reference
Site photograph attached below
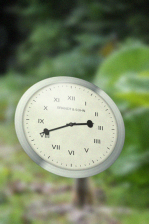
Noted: **2:41**
